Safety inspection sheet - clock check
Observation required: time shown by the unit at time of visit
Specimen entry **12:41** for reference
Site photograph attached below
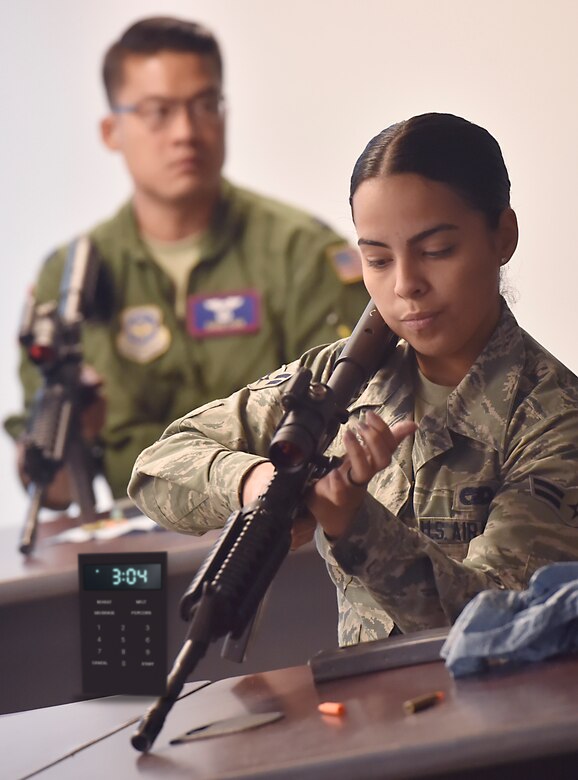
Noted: **3:04**
